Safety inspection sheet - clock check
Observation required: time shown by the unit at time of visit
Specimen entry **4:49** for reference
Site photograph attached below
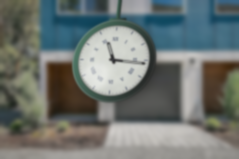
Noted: **11:16**
